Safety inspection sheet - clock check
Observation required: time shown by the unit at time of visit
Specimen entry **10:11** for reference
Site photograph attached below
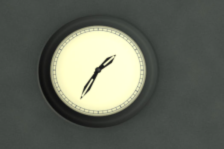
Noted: **1:35**
